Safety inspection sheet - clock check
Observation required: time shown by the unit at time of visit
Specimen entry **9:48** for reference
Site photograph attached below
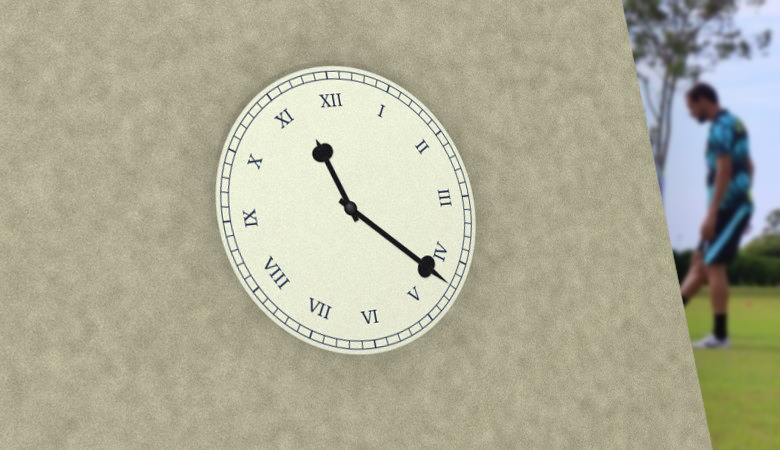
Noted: **11:22**
